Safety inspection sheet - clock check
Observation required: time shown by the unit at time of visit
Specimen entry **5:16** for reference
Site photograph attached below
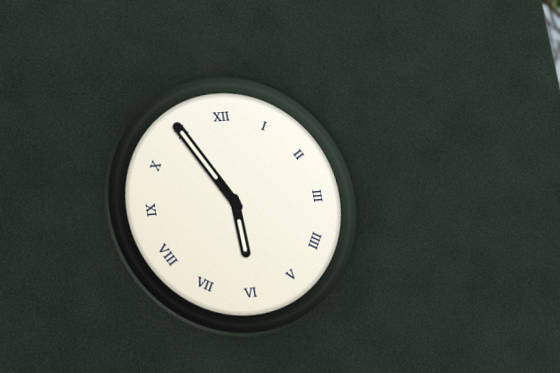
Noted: **5:55**
